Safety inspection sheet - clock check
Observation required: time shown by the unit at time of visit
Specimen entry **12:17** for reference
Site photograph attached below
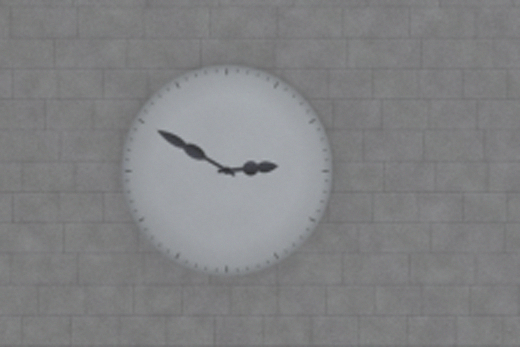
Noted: **2:50**
